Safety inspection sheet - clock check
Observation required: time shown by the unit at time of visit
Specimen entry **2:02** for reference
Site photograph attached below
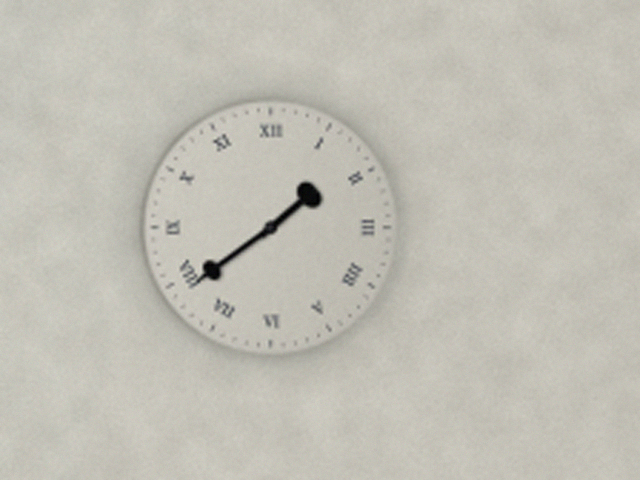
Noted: **1:39**
